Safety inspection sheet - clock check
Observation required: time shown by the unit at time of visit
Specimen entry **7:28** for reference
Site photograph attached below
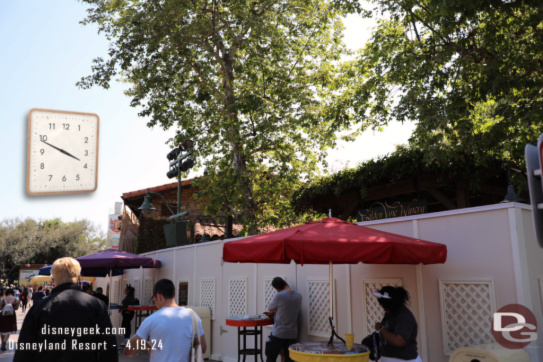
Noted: **3:49**
